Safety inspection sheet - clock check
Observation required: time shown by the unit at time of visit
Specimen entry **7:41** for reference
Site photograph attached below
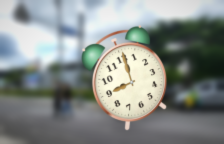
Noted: **9:01**
